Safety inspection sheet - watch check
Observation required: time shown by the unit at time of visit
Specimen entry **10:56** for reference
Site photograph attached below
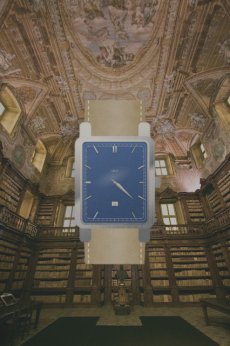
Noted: **4:22**
